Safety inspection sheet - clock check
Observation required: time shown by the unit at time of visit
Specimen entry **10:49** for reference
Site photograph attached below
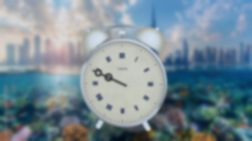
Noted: **9:49**
